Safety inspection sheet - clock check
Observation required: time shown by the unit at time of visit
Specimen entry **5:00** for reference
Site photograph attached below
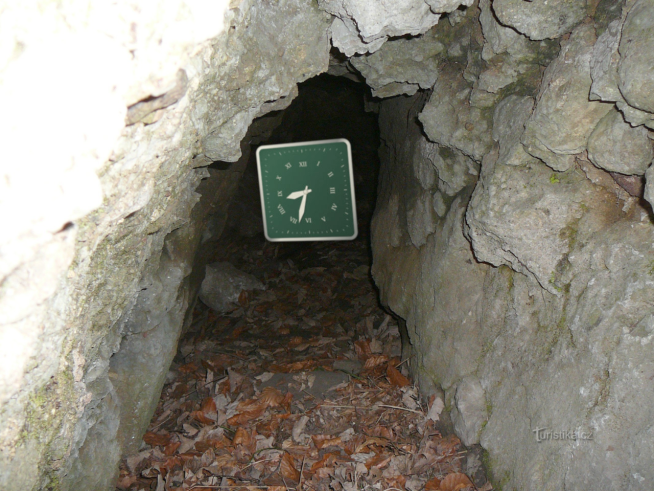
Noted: **8:33**
